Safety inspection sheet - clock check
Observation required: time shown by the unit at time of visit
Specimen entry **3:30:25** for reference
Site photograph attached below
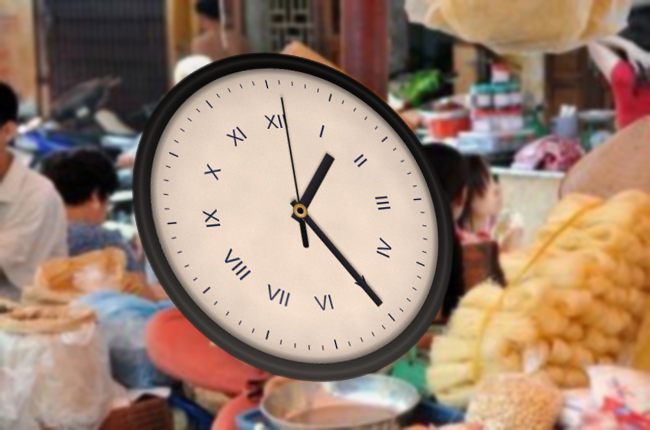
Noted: **1:25:01**
